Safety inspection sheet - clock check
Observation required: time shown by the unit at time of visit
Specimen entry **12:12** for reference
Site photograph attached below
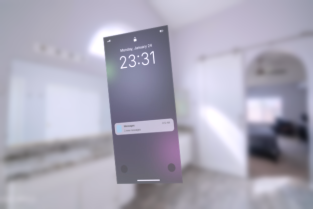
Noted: **23:31**
